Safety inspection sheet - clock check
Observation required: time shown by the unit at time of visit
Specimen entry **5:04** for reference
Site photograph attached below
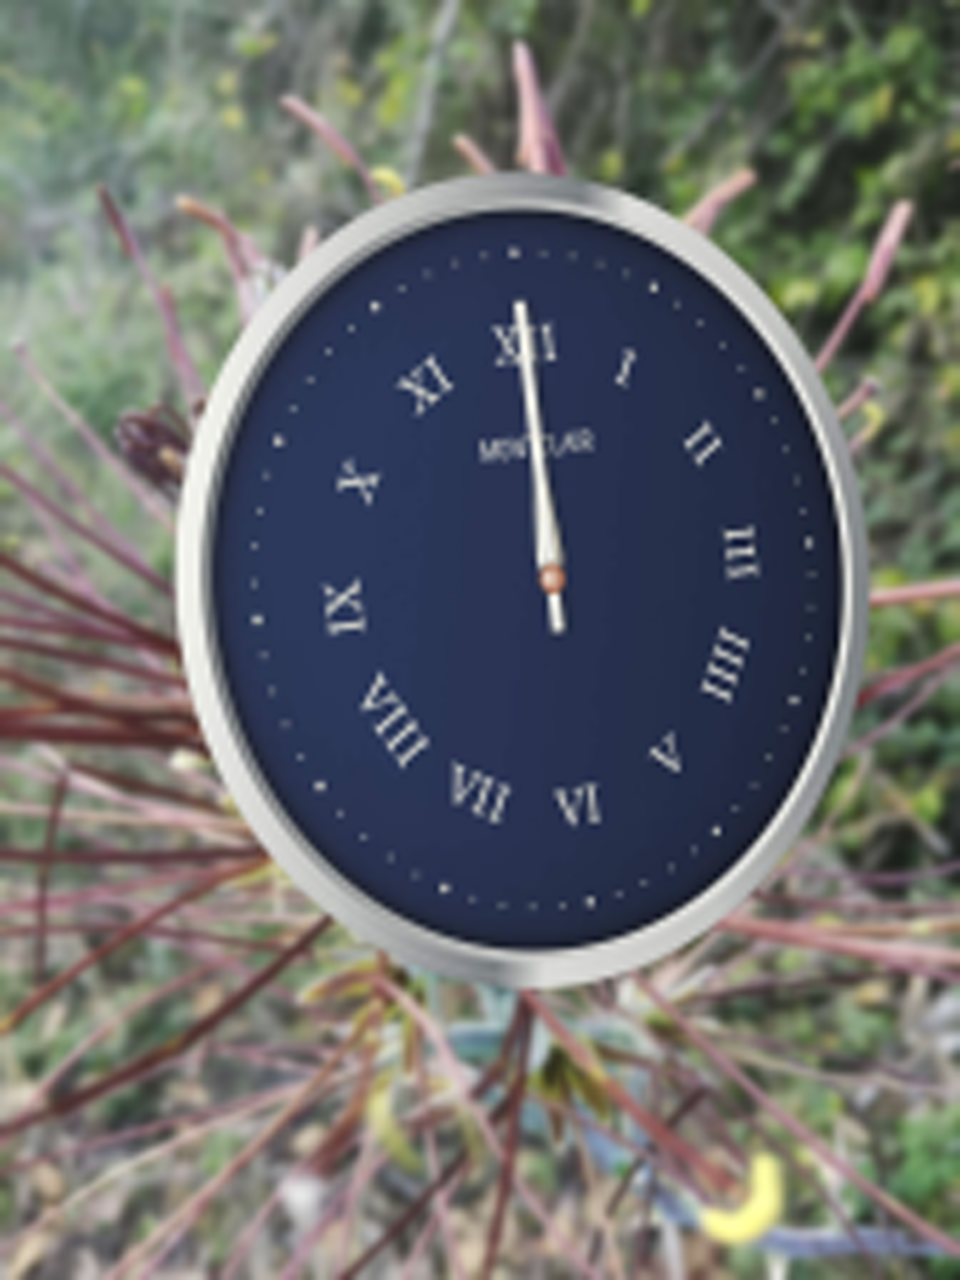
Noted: **12:00**
